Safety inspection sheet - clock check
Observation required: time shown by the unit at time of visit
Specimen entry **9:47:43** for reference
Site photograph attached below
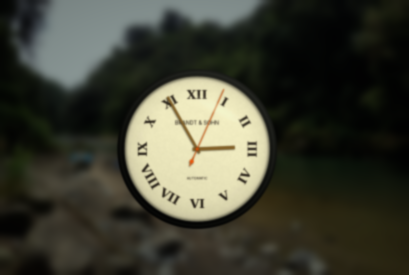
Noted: **2:55:04**
